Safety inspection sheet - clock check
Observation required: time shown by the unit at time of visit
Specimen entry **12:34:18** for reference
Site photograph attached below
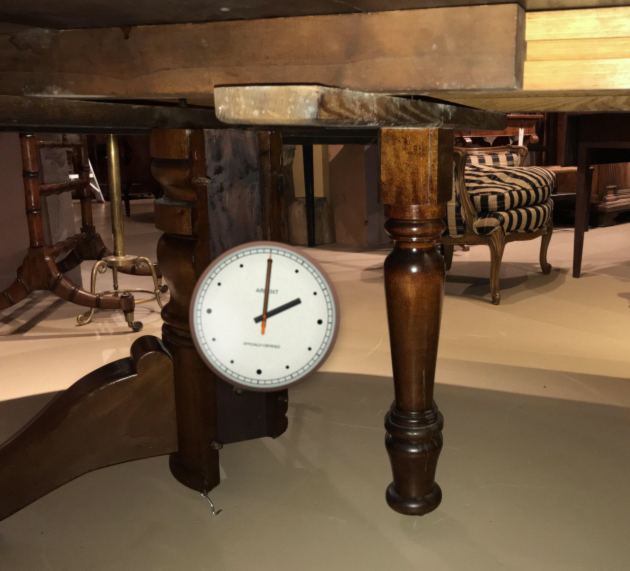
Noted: **2:00:00**
